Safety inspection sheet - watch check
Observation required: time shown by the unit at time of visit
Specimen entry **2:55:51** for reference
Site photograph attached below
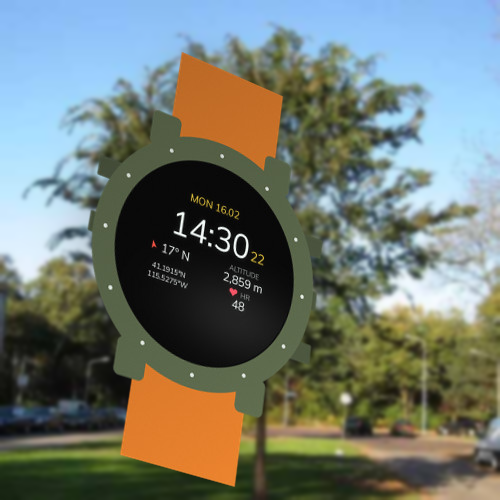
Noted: **14:30:22**
